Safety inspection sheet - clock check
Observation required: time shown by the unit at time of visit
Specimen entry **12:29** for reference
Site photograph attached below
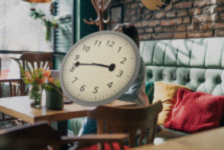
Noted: **2:42**
